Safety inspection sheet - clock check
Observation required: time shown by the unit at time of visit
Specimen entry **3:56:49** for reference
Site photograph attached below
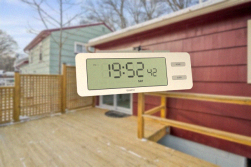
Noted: **19:52:42**
